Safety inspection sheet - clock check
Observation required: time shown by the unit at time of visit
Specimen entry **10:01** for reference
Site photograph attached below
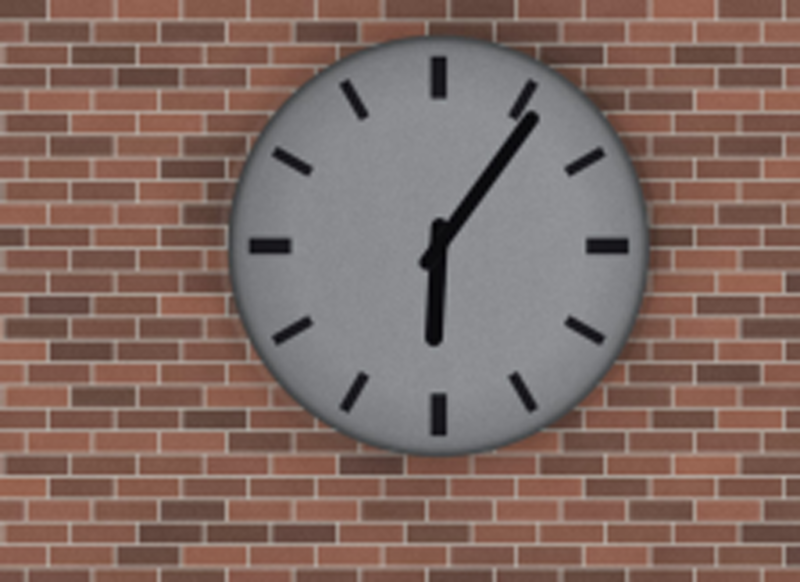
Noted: **6:06**
